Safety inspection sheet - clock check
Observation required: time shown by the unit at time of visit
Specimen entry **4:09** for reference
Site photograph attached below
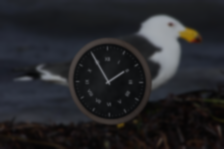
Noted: **1:55**
